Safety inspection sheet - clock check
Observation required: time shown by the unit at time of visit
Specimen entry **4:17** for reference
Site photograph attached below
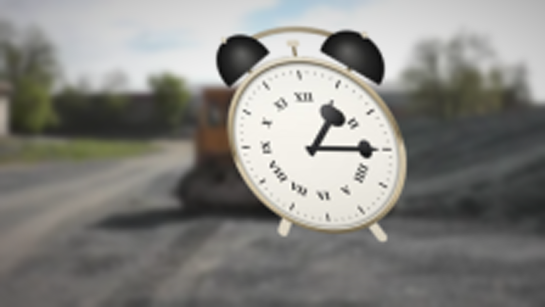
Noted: **1:15**
